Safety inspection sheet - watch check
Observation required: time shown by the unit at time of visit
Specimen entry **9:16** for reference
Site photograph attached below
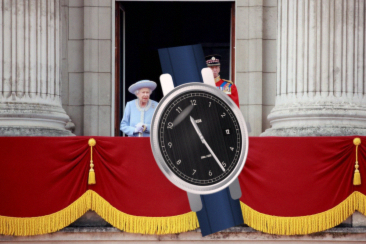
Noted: **11:26**
